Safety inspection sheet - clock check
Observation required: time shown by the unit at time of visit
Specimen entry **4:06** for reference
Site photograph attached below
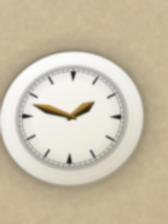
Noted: **1:48**
